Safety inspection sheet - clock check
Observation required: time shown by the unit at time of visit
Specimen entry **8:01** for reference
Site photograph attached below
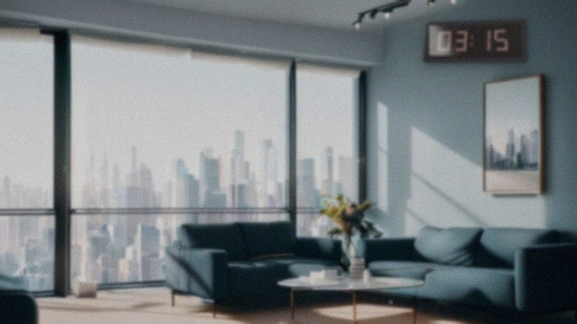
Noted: **3:15**
